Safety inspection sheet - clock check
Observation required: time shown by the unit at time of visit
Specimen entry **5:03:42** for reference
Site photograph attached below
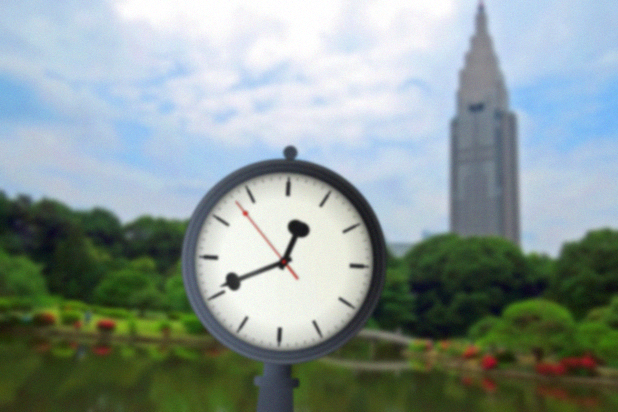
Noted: **12:40:53**
